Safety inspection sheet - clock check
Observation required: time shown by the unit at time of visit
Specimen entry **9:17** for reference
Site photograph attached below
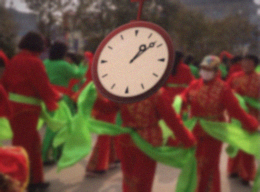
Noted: **1:08**
